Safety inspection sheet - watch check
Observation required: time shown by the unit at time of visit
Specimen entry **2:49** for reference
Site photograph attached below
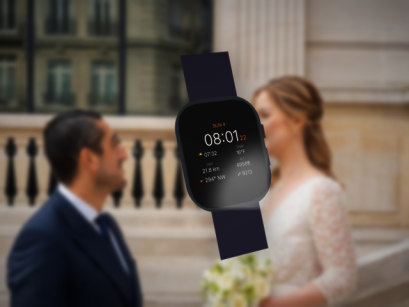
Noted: **8:01**
